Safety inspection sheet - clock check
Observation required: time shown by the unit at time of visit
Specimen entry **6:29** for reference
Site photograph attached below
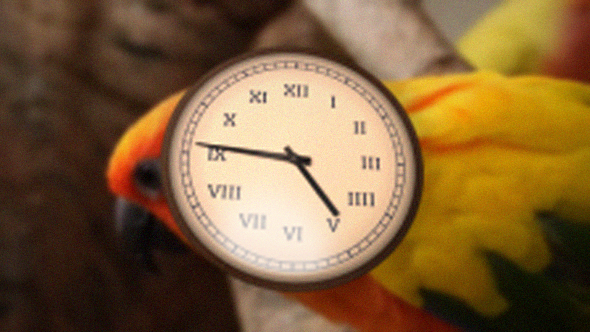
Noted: **4:46**
